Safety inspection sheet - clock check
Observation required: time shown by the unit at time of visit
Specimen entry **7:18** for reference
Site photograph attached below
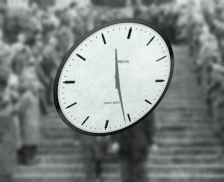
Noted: **11:26**
